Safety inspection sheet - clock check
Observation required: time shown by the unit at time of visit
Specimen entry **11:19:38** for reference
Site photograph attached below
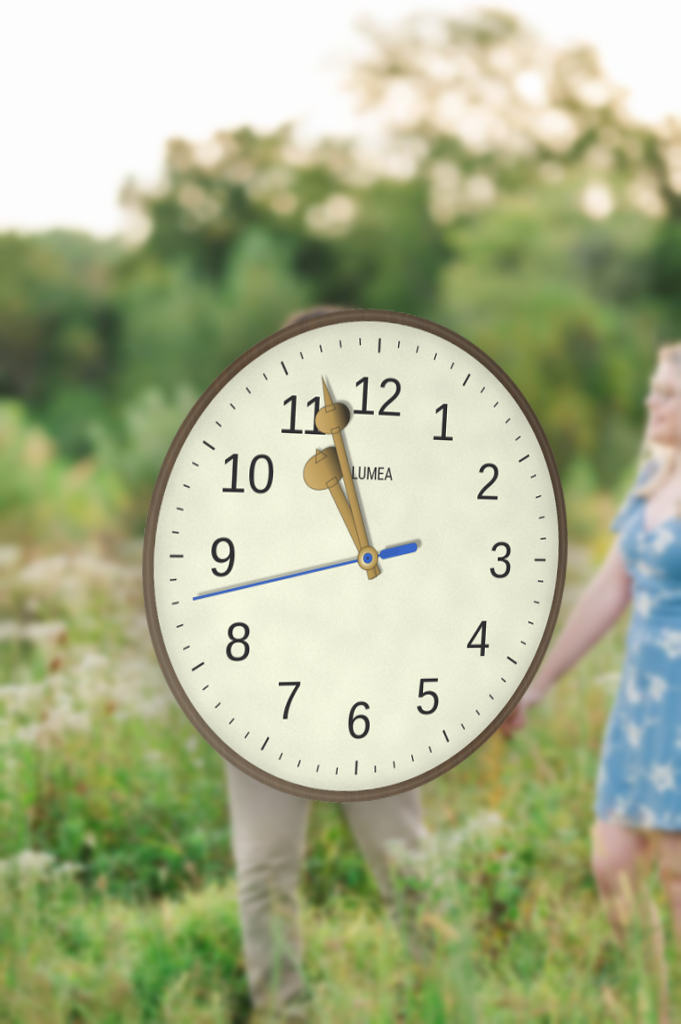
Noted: **10:56:43**
